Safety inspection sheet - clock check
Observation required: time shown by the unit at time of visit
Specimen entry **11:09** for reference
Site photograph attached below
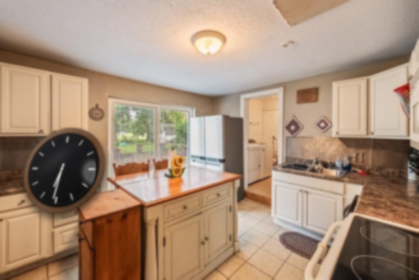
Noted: **6:31**
